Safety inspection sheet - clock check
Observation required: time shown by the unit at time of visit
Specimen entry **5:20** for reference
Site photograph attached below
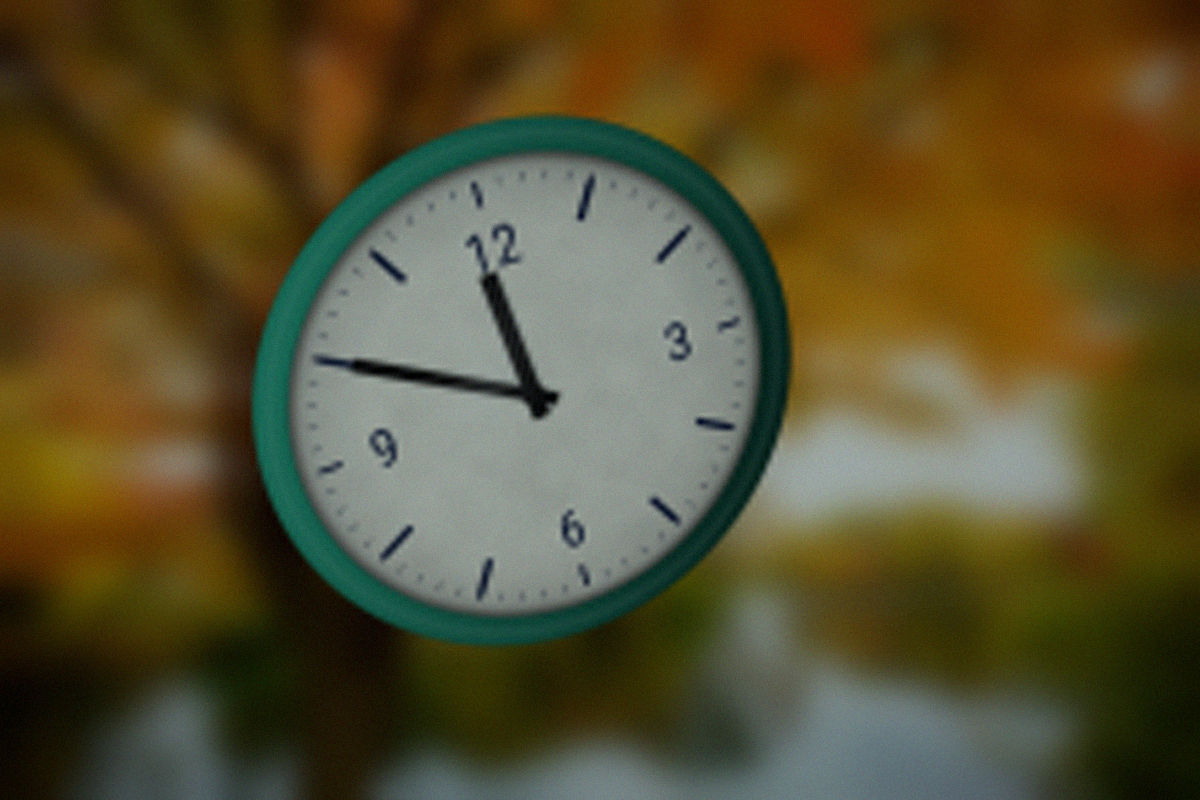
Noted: **11:50**
